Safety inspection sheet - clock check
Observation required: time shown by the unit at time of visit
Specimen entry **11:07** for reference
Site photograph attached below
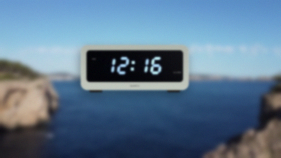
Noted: **12:16**
